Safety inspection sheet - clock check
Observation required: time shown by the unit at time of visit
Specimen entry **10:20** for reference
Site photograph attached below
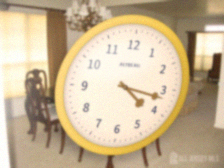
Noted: **4:17**
